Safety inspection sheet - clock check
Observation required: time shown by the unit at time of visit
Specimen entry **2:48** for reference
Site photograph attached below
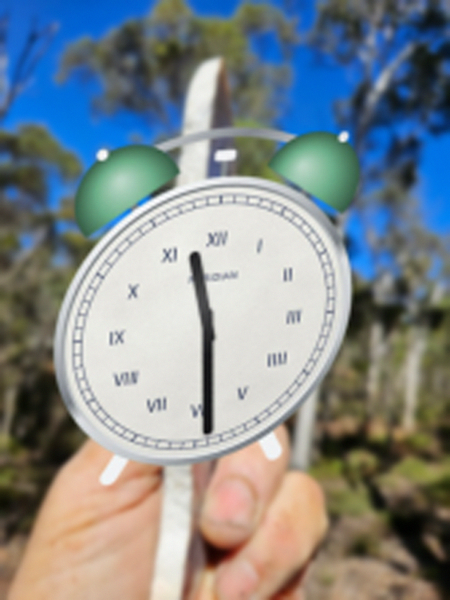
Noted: **11:29**
